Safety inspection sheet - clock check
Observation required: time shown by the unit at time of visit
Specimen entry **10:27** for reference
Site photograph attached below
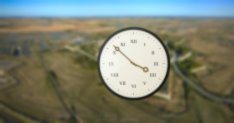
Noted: **3:52**
